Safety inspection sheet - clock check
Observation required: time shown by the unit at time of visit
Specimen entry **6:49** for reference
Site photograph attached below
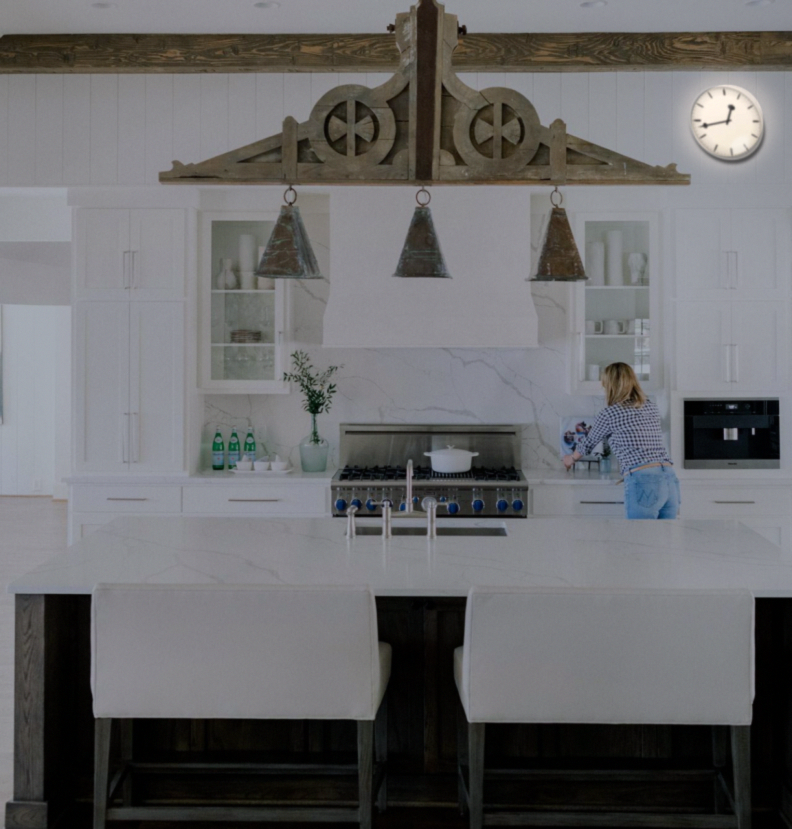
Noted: **12:43**
